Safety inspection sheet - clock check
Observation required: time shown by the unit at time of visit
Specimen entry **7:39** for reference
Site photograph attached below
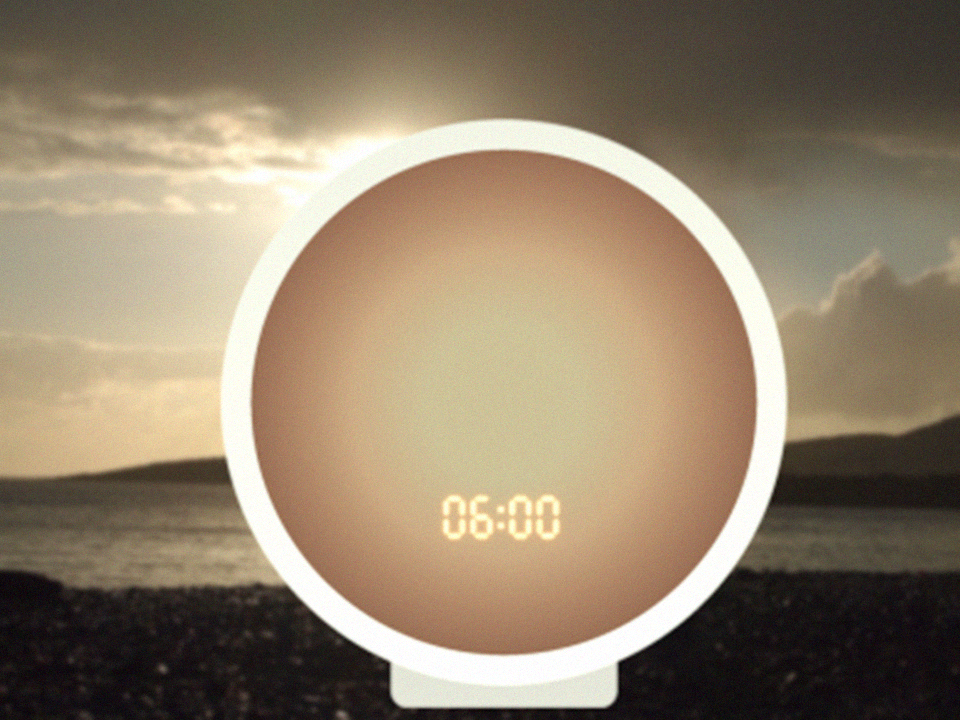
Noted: **6:00**
